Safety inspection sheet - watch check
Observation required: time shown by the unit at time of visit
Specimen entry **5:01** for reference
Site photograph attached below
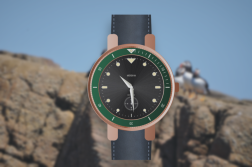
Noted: **10:29**
